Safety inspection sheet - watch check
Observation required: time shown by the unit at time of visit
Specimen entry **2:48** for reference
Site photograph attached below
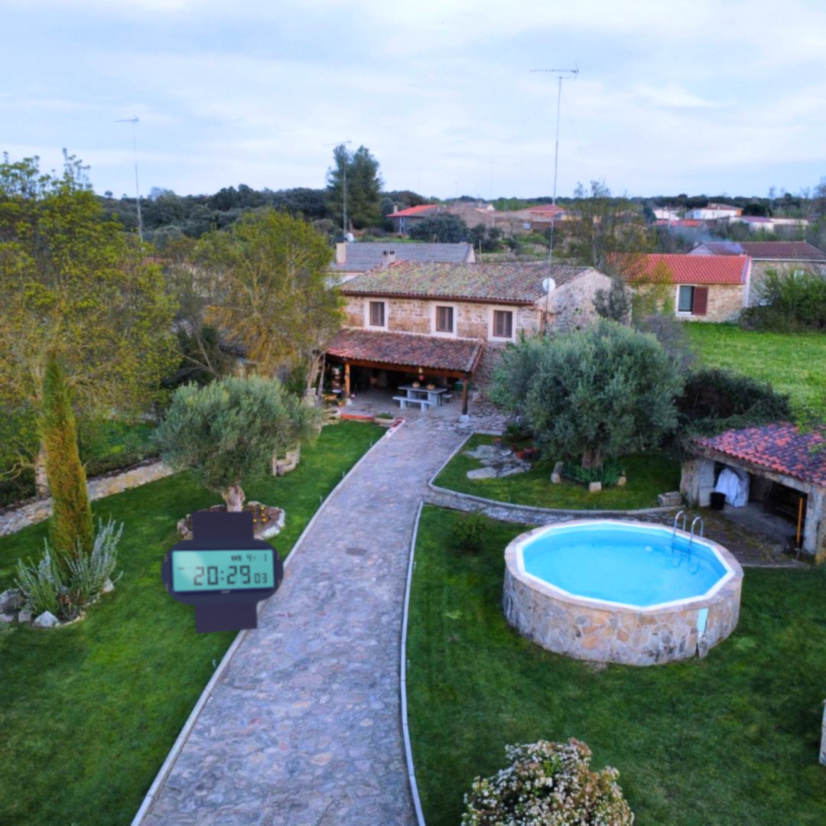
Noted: **20:29**
